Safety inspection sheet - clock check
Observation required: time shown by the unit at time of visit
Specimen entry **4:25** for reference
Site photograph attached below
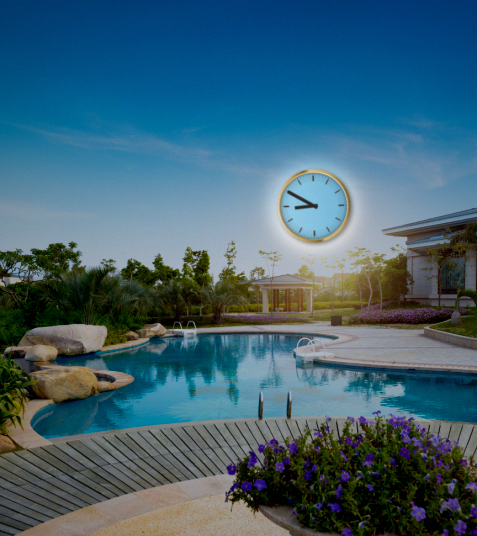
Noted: **8:50**
